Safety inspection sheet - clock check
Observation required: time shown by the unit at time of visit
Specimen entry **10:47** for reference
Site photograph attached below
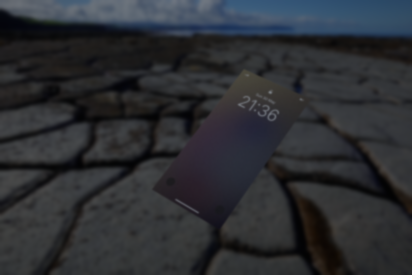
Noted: **21:36**
